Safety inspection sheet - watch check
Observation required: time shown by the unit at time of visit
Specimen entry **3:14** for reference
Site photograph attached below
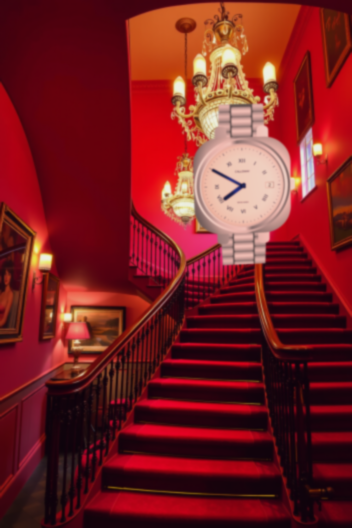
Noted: **7:50**
